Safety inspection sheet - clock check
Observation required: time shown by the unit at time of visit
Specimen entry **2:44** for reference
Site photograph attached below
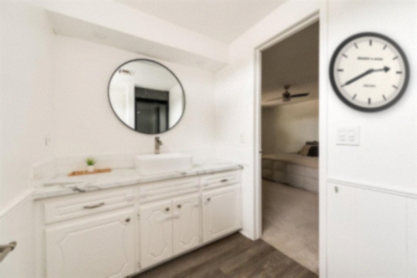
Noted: **2:40**
